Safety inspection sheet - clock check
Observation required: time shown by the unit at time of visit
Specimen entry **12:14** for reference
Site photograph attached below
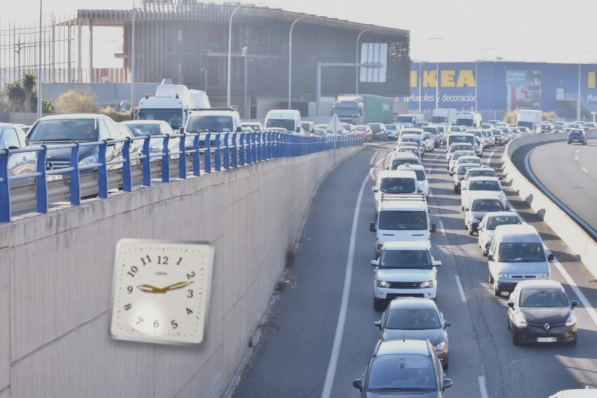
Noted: **9:12**
